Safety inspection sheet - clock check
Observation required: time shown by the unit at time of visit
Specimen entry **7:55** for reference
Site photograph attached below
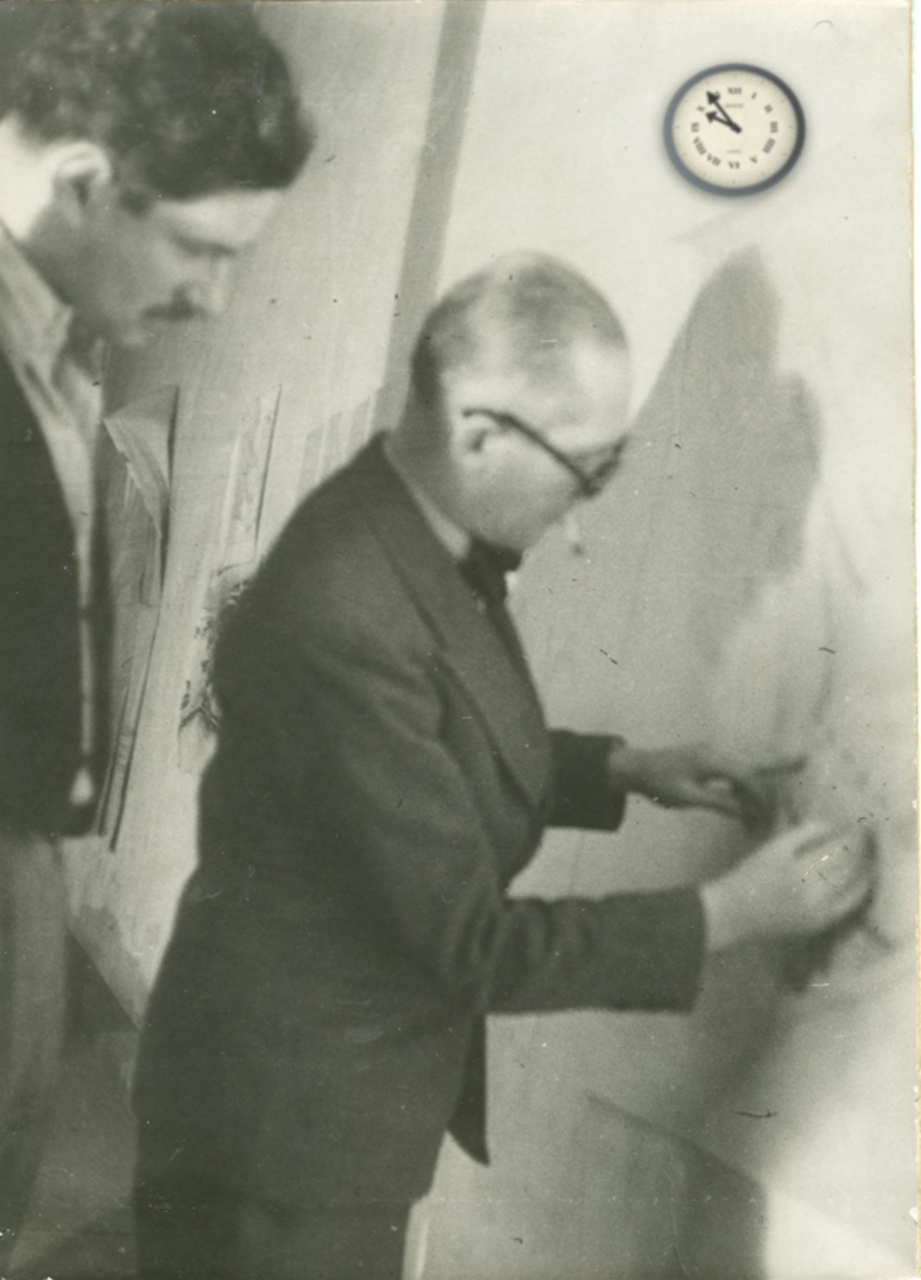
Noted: **9:54**
